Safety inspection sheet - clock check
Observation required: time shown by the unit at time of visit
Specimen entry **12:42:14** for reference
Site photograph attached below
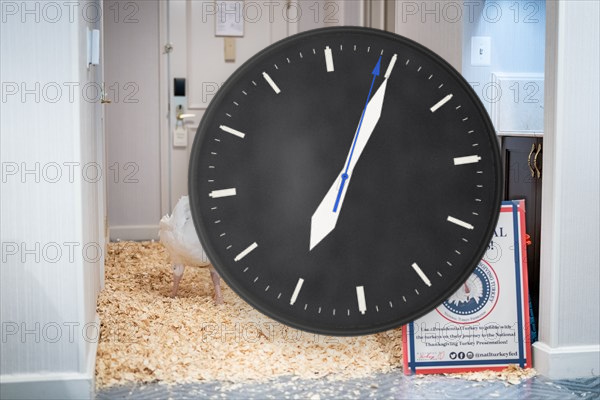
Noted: **7:05:04**
